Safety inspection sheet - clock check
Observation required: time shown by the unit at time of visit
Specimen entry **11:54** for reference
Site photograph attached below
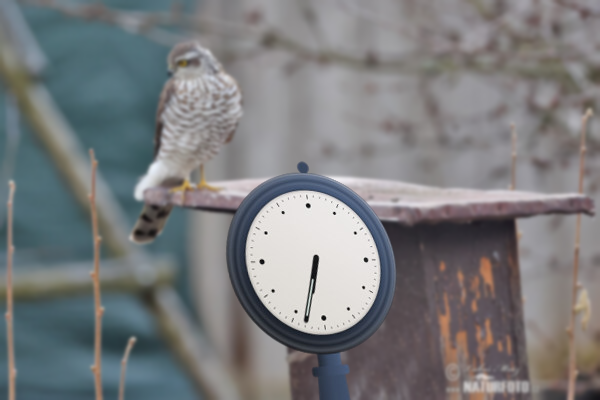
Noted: **6:33**
